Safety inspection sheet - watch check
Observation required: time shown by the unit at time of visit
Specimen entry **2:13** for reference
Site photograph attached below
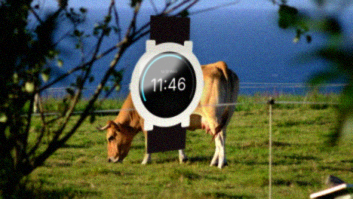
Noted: **11:46**
